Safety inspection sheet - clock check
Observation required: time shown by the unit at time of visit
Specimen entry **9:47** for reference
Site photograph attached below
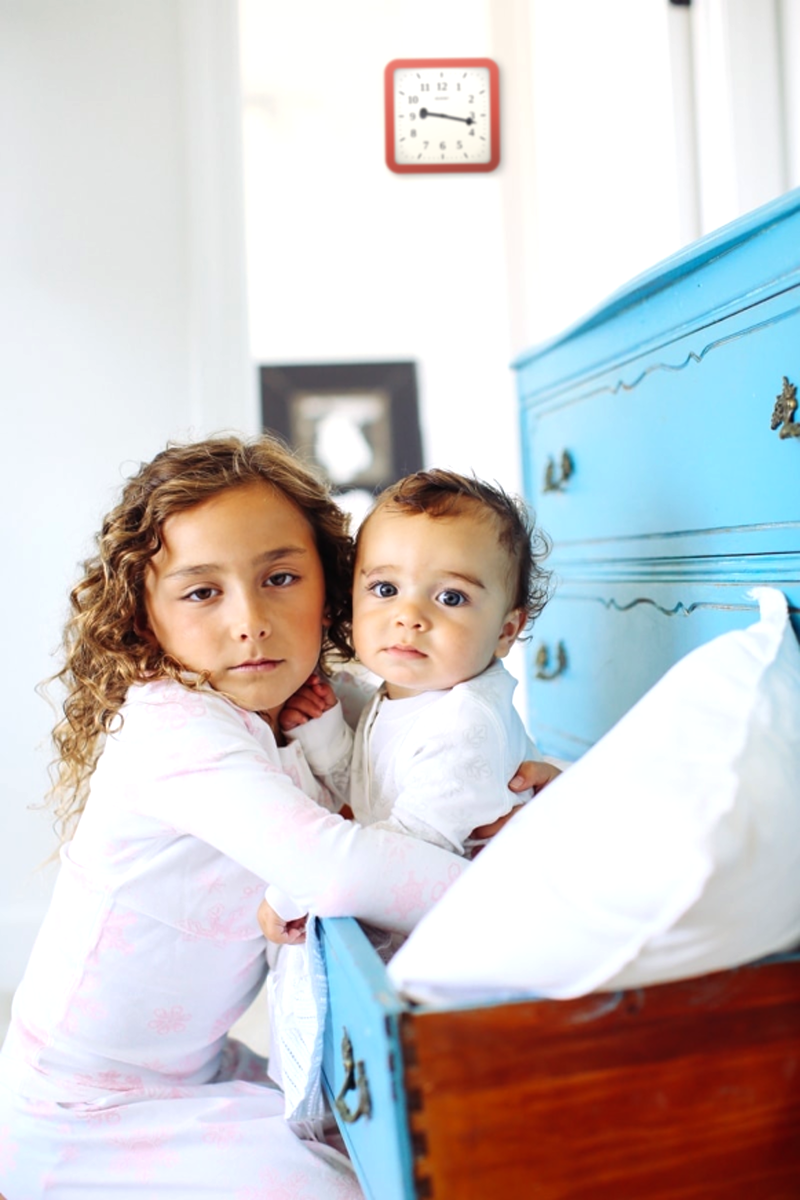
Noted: **9:17**
